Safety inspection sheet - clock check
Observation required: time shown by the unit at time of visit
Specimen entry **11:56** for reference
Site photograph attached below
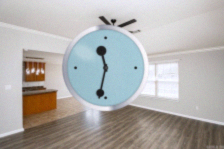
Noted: **11:32**
